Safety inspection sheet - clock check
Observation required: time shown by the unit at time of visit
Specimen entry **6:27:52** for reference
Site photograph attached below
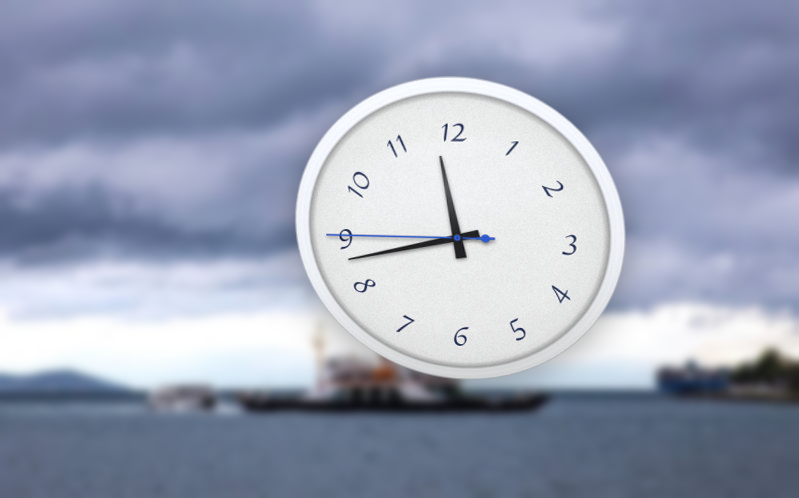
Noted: **11:42:45**
